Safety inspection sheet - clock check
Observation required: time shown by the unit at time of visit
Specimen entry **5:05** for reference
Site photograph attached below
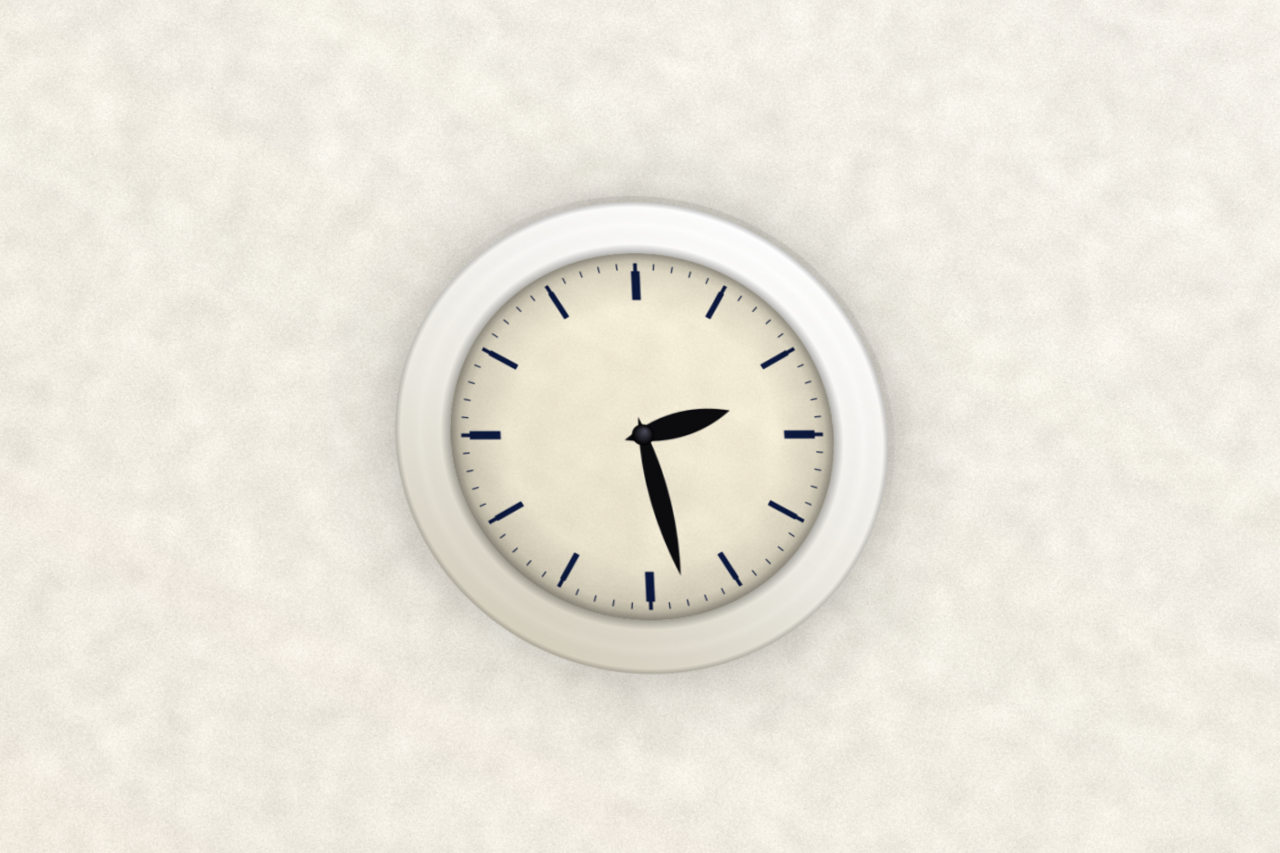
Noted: **2:28**
